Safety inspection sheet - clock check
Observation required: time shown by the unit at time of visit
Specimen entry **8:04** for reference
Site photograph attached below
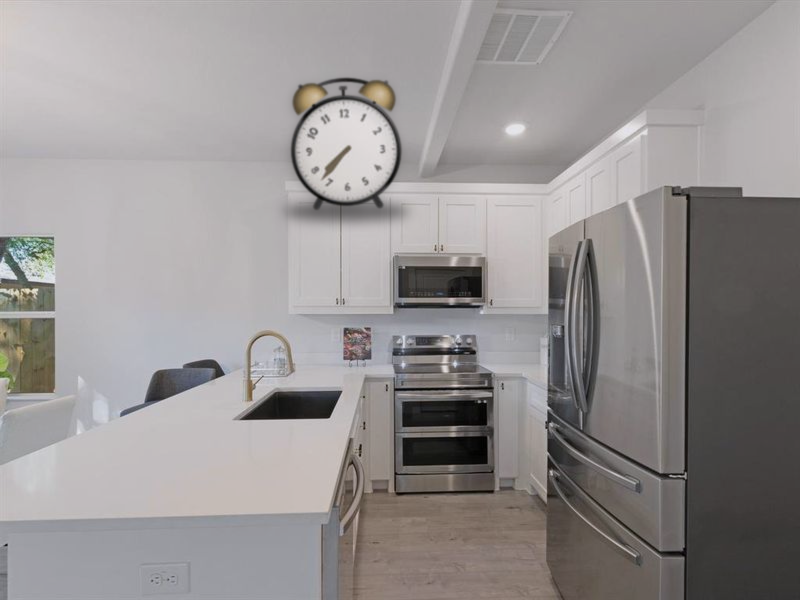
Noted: **7:37**
